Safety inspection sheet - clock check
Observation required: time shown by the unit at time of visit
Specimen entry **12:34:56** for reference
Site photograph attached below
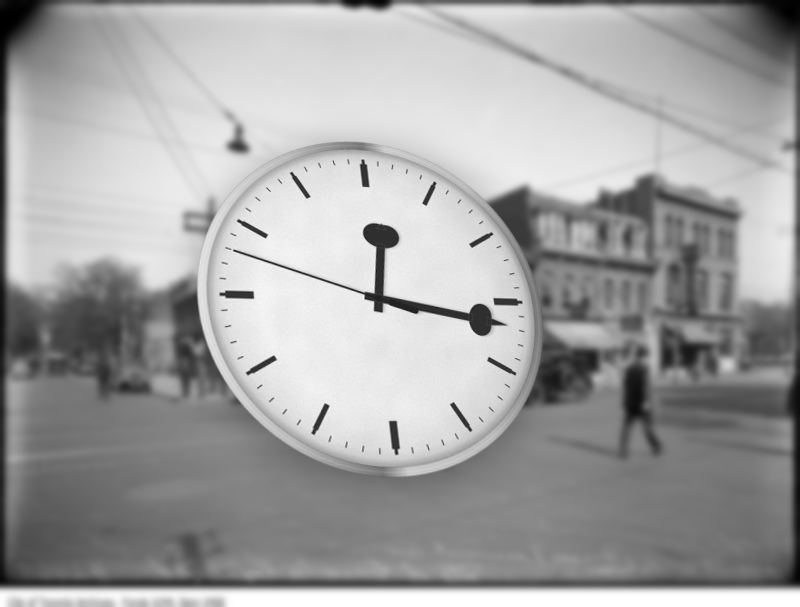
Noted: **12:16:48**
